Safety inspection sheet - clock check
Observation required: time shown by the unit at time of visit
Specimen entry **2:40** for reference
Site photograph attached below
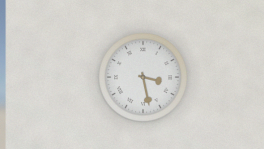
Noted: **3:28**
